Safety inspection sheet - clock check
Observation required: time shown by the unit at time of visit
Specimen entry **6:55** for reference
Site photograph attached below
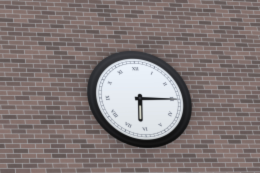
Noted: **6:15**
